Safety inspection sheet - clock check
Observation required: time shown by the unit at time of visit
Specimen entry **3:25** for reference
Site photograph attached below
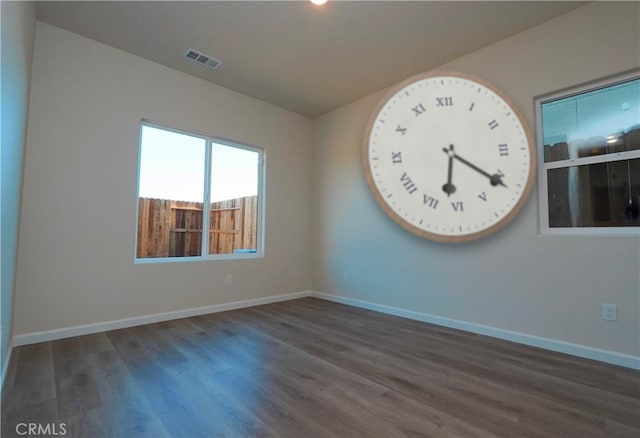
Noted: **6:21**
